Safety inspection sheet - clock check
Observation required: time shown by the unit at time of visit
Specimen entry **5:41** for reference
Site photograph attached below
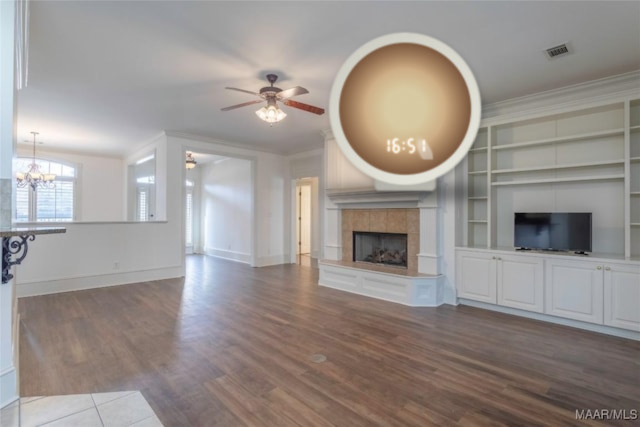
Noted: **16:51**
